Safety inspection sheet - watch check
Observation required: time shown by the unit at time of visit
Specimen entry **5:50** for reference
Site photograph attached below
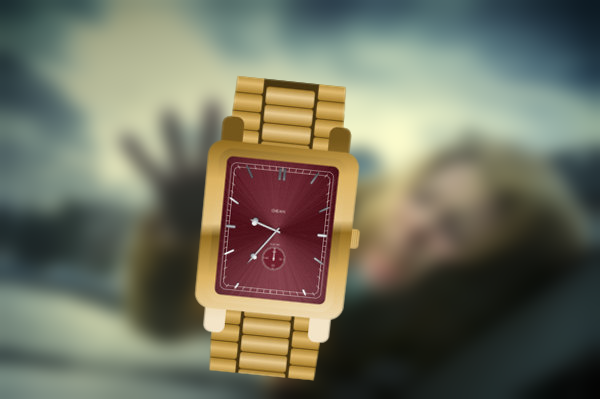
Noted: **9:36**
